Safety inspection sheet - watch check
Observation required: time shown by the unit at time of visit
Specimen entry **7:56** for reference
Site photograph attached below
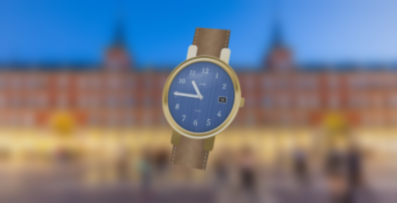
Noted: **10:45**
